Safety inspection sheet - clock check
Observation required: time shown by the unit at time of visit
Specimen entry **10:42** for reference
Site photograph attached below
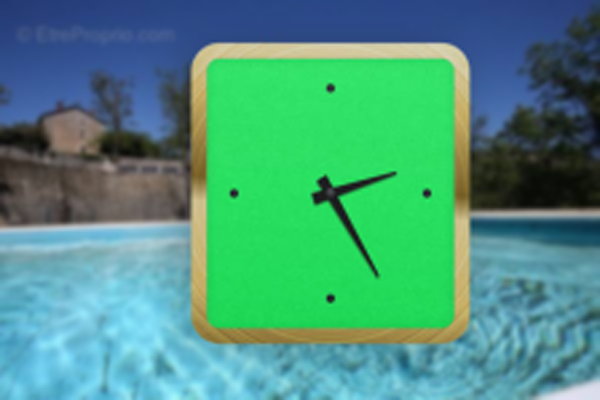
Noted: **2:25**
